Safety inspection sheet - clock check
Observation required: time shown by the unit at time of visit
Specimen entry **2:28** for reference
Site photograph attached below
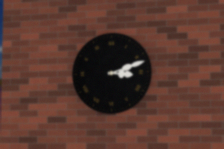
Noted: **3:12**
